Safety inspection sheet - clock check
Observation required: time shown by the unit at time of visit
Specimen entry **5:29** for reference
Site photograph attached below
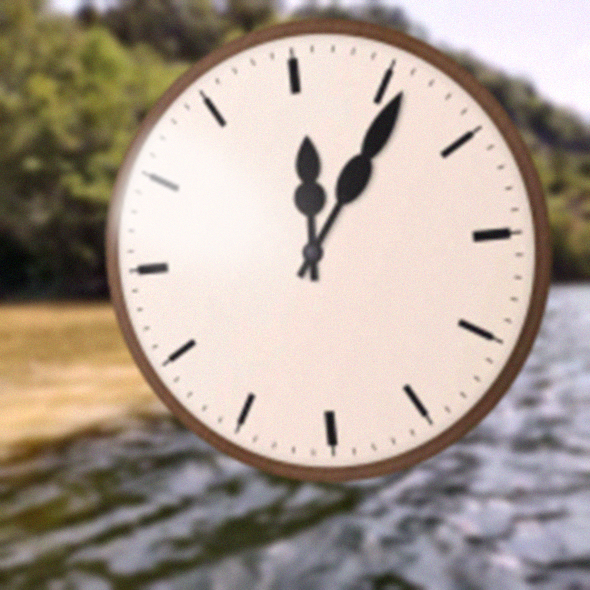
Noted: **12:06**
